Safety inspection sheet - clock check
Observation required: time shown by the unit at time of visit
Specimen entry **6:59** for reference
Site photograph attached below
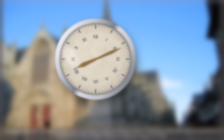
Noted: **8:11**
